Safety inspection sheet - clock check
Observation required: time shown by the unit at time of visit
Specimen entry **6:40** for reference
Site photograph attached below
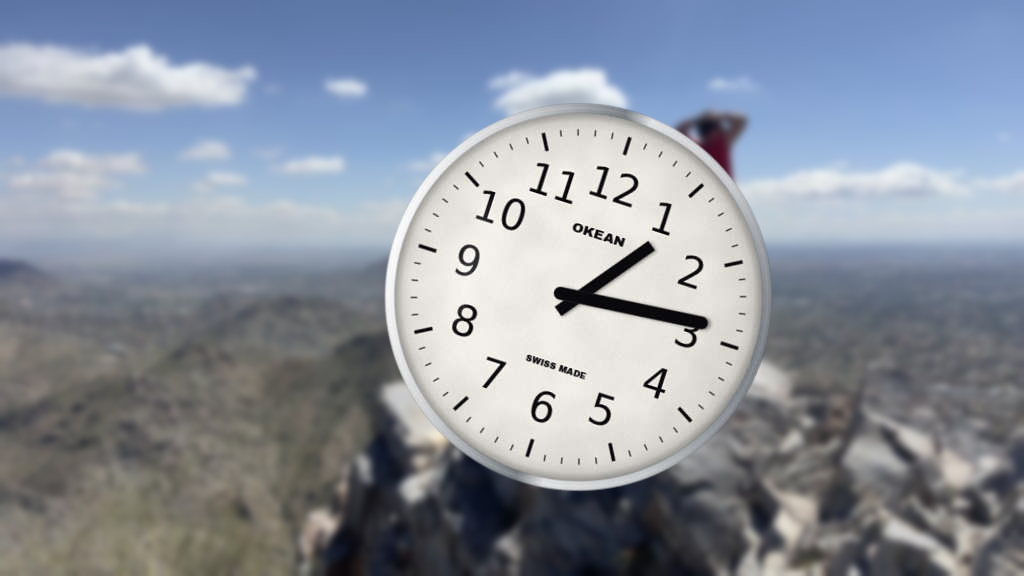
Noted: **1:14**
